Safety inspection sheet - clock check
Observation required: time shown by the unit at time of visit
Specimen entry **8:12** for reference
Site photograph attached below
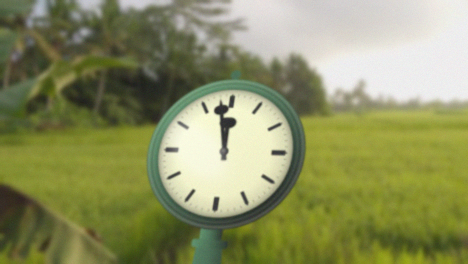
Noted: **11:58**
